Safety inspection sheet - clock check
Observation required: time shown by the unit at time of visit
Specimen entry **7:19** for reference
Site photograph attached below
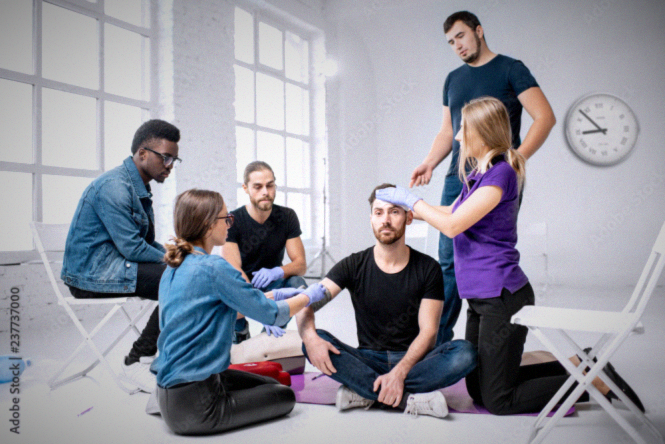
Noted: **8:53**
